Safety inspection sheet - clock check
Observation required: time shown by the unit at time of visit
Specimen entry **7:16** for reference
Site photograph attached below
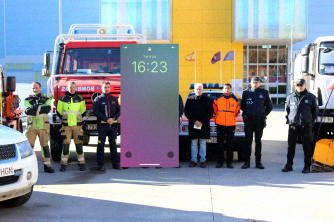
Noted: **16:23**
